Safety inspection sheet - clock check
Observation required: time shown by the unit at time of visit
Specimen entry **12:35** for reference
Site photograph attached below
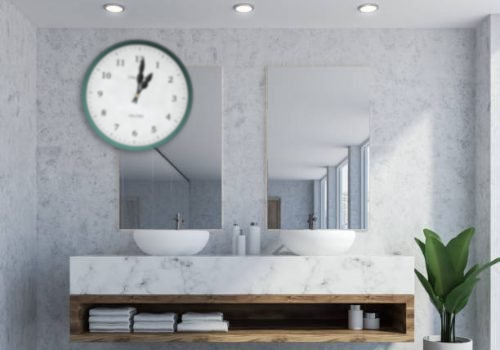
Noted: **1:01**
